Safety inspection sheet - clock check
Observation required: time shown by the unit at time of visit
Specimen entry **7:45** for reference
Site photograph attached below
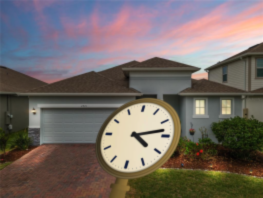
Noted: **4:13**
